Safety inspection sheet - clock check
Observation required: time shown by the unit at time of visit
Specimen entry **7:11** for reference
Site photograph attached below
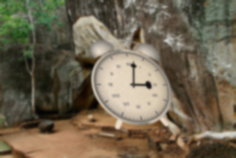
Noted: **3:02**
